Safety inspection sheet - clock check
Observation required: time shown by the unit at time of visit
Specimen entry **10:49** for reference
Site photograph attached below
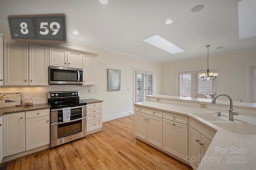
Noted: **8:59**
